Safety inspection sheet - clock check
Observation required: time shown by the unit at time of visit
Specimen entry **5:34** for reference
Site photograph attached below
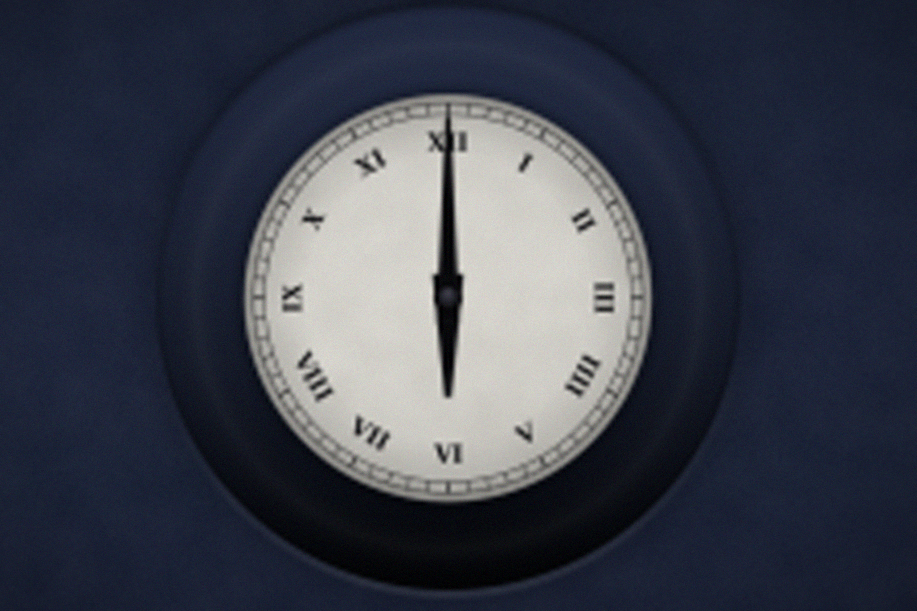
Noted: **6:00**
